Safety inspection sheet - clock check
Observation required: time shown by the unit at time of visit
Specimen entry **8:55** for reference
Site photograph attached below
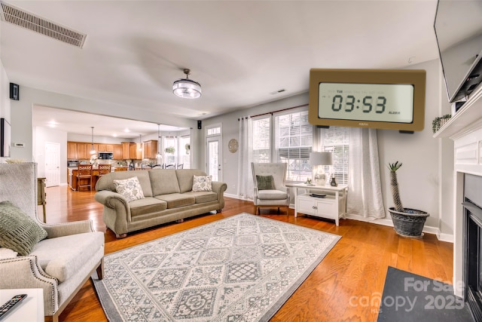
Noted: **3:53**
